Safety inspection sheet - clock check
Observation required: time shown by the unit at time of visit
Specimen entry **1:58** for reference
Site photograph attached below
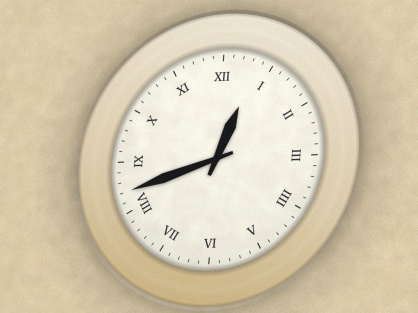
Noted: **12:42**
